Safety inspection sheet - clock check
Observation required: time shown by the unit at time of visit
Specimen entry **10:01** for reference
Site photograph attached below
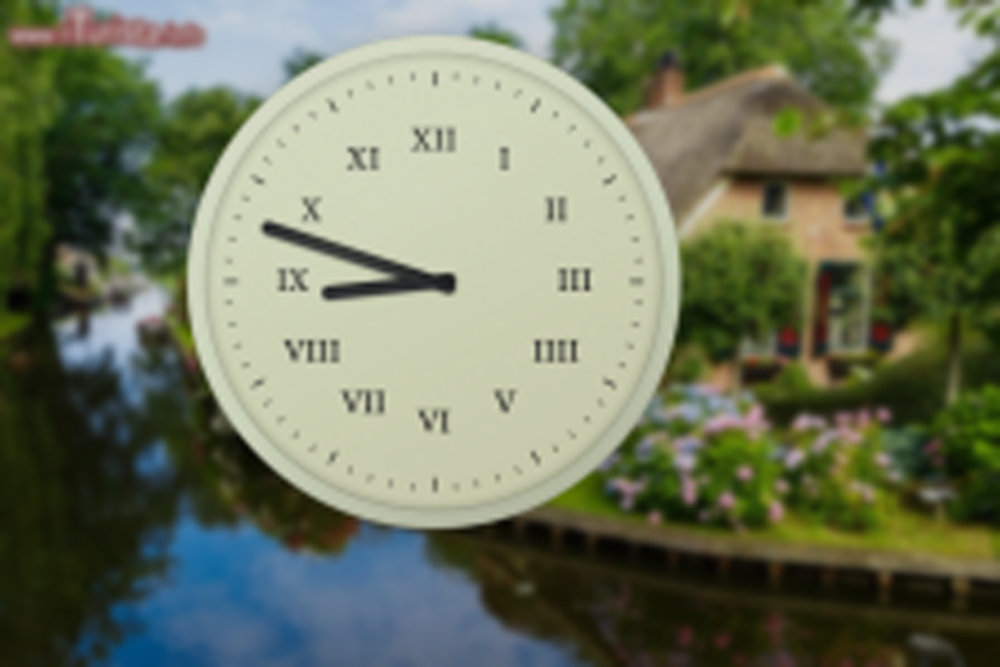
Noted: **8:48**
